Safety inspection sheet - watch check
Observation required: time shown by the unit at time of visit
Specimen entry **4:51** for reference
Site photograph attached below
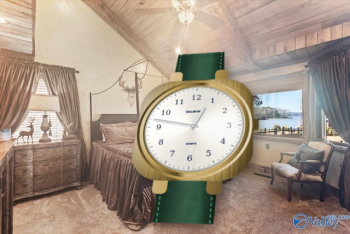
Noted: **12:47**
